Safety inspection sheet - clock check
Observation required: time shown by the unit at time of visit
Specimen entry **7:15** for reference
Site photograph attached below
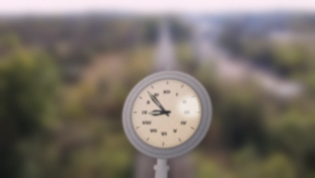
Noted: **8:53**
